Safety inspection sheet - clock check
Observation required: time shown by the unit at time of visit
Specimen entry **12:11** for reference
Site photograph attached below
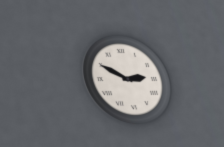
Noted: **2:50**
